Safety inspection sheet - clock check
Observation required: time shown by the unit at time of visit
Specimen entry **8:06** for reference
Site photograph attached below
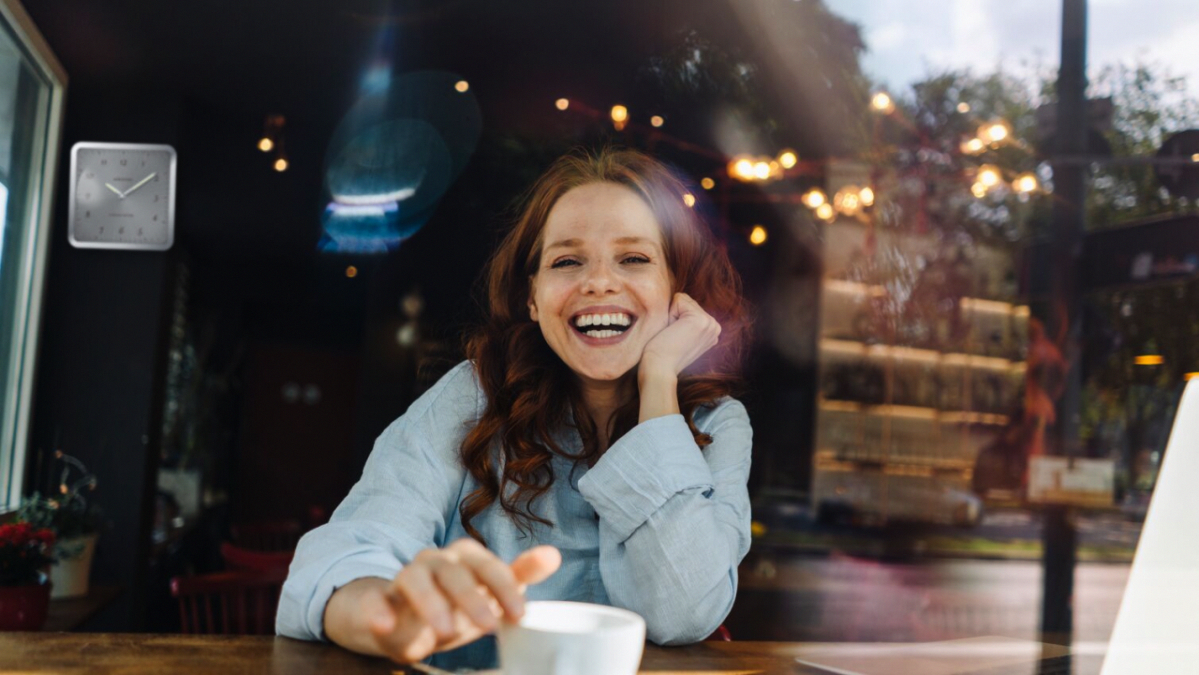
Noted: **10:09**
